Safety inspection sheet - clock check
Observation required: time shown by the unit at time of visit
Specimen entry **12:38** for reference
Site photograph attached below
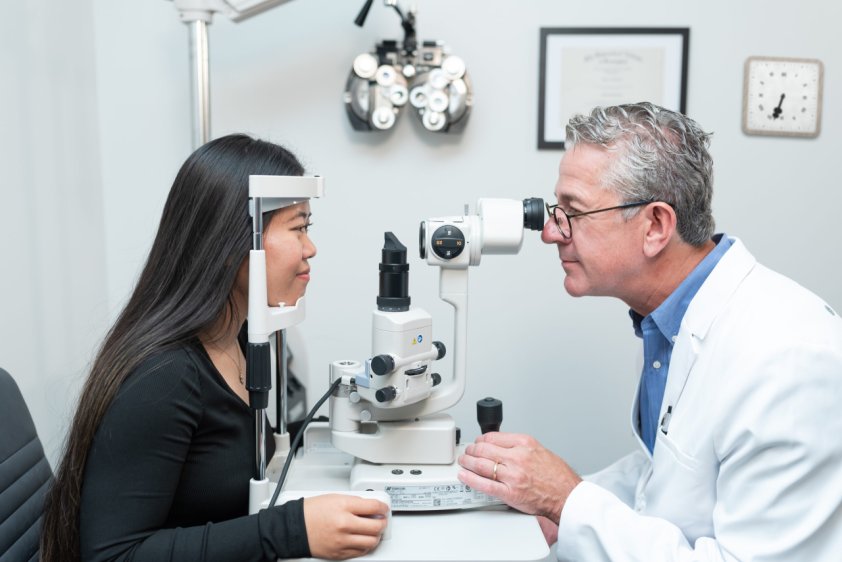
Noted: **6:33**
